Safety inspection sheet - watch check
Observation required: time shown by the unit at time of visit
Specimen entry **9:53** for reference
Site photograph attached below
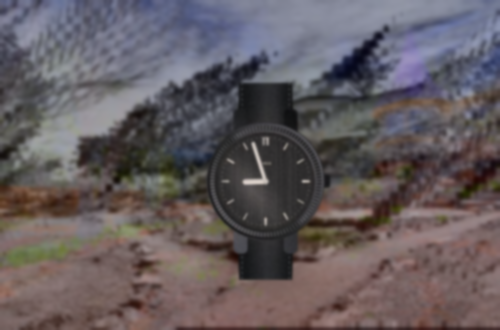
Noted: **8:57**
